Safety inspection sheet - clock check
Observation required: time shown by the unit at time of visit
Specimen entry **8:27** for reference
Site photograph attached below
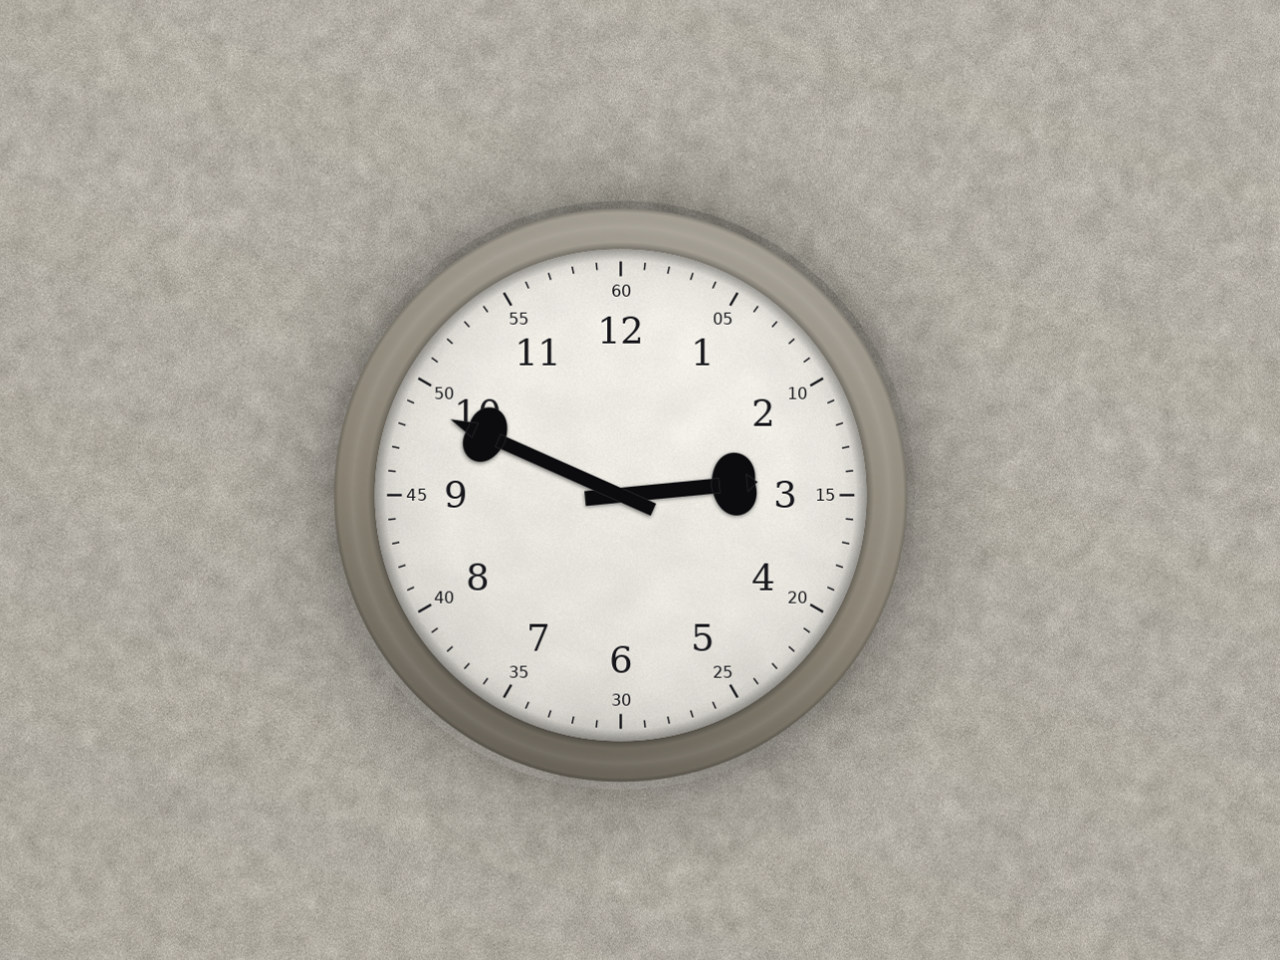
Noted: **2:49**
